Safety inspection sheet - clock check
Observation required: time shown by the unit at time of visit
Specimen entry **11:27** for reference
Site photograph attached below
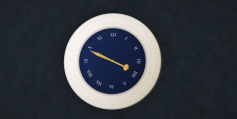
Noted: **3:49**
